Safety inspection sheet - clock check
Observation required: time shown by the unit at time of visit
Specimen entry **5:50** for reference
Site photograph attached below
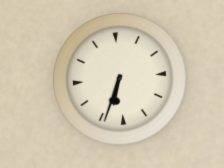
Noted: **6:34**
